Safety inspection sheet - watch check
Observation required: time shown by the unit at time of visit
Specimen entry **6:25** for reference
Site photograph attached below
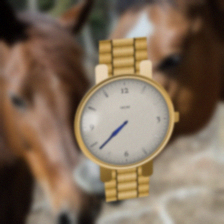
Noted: **7:38**
